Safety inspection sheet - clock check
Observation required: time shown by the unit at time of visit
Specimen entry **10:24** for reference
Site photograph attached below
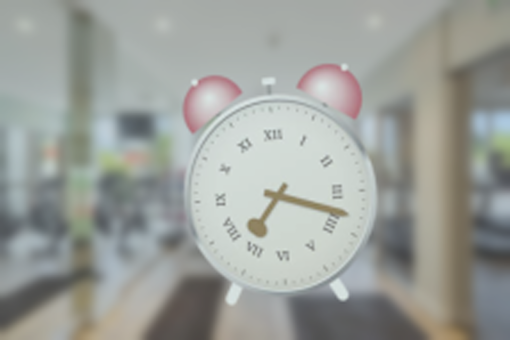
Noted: **7:18**
